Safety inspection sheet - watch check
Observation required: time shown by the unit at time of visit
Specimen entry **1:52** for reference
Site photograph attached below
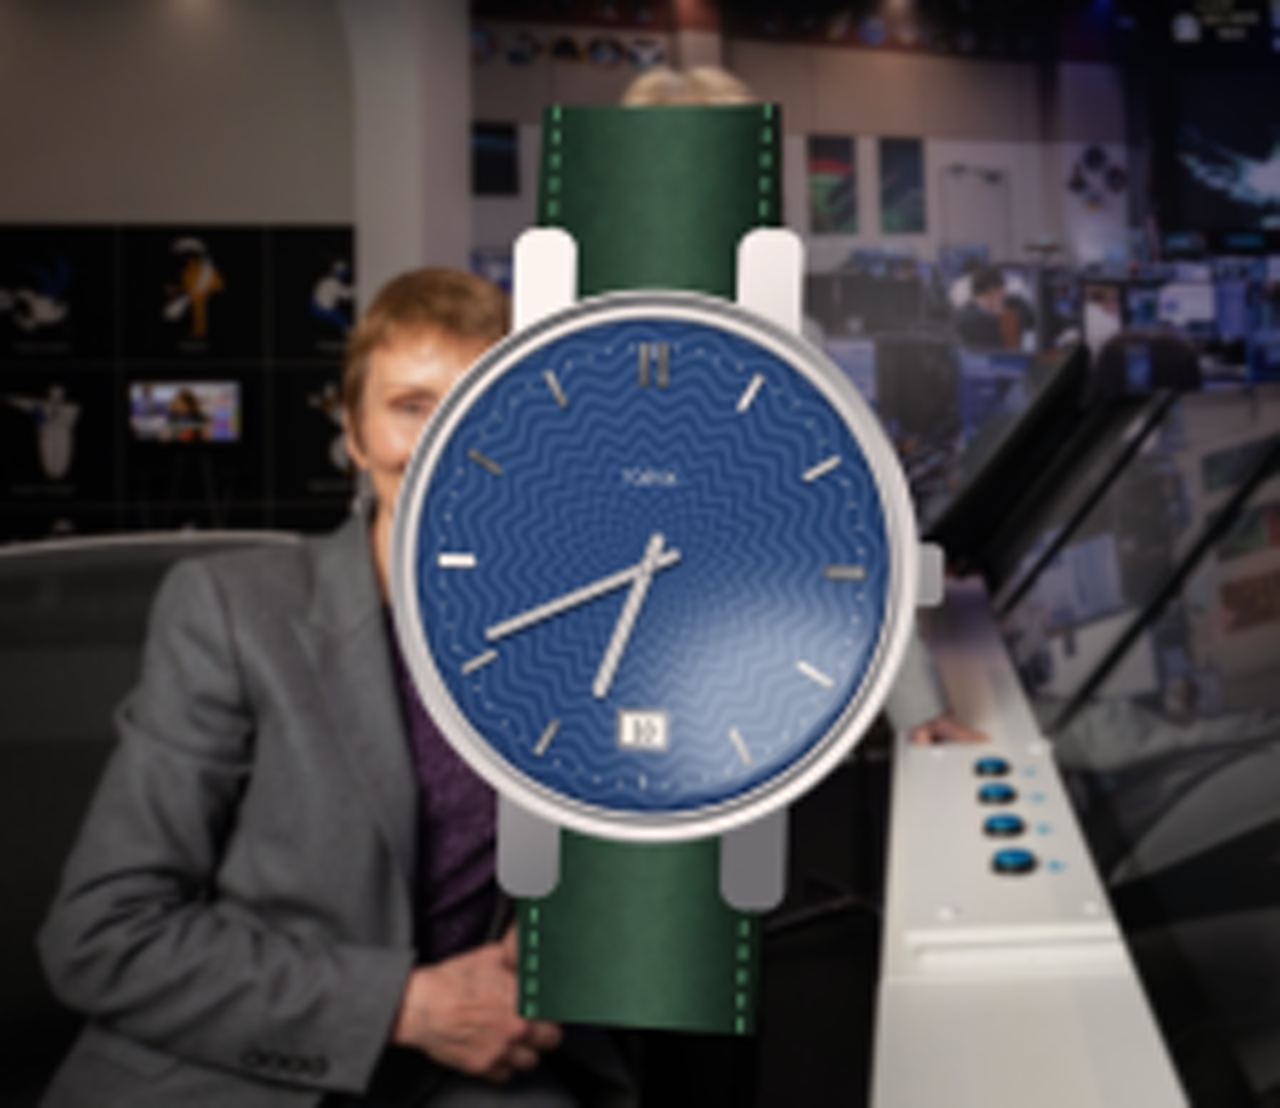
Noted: **6:41**
